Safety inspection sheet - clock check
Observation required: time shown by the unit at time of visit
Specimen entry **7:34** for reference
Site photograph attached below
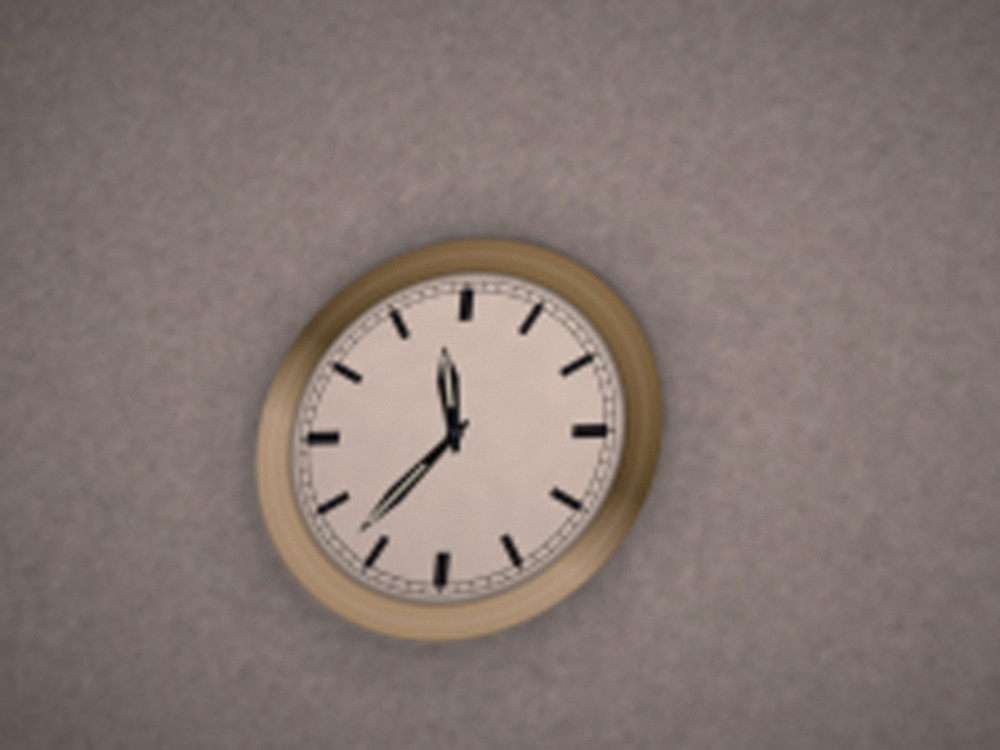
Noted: **11:37**
